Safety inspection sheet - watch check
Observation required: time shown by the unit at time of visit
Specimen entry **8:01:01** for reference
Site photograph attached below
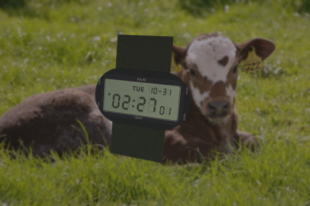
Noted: **2:27:01**
